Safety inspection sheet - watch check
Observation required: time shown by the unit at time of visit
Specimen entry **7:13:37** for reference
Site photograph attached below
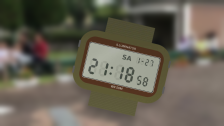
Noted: **21:18:58**
